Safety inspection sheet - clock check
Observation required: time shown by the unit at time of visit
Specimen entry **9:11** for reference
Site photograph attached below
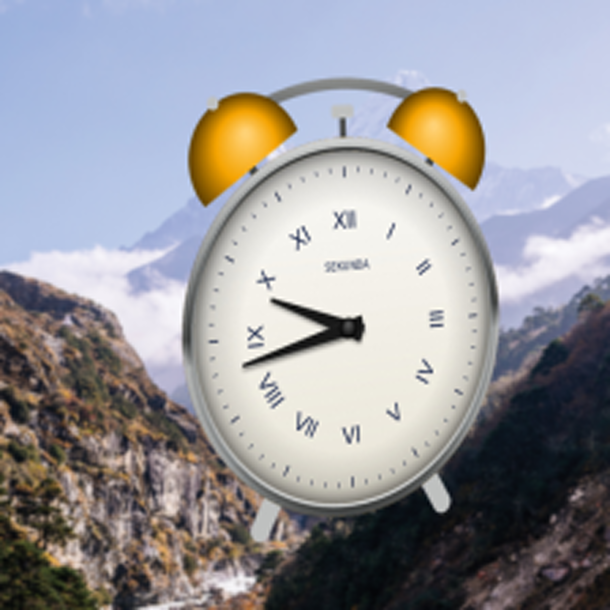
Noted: **9:43**
